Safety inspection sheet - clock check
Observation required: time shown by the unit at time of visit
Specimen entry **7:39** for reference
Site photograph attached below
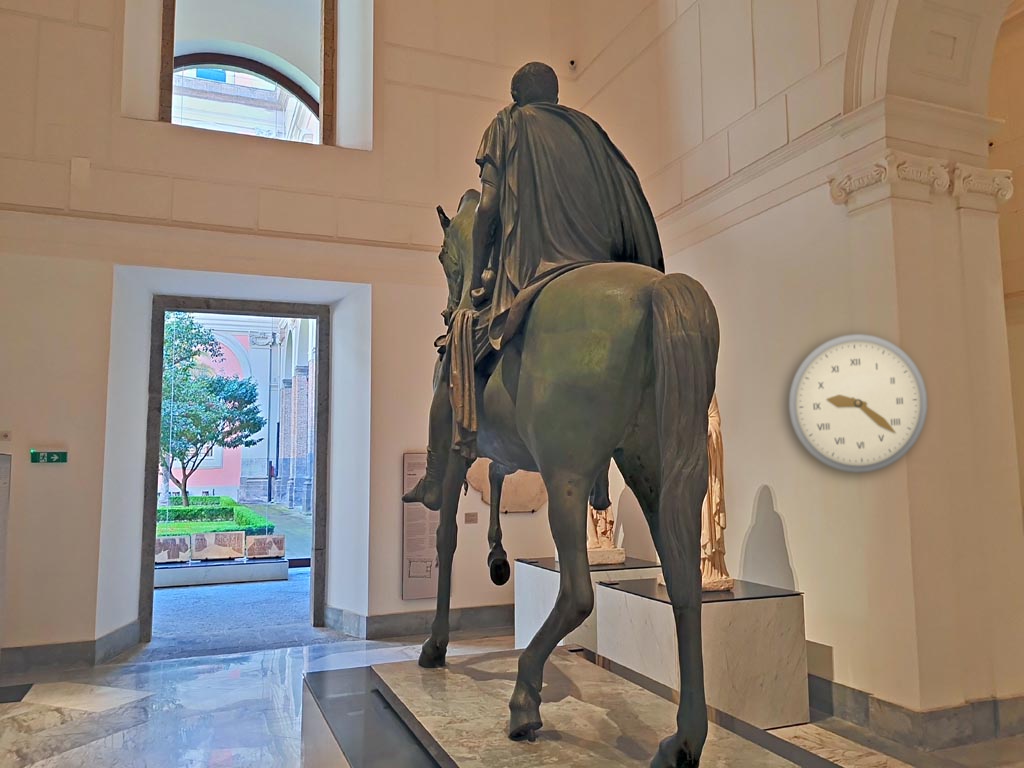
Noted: **9:22**
